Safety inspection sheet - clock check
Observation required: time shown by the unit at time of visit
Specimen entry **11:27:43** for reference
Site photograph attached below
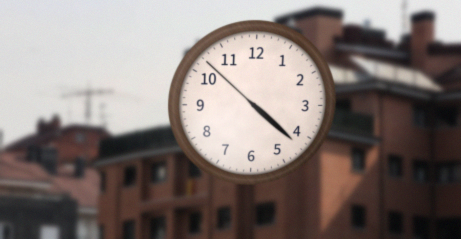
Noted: **4:21:52**
